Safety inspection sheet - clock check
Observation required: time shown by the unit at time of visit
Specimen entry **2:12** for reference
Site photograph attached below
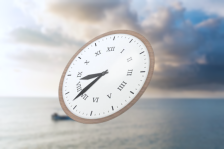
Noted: **8:37**
